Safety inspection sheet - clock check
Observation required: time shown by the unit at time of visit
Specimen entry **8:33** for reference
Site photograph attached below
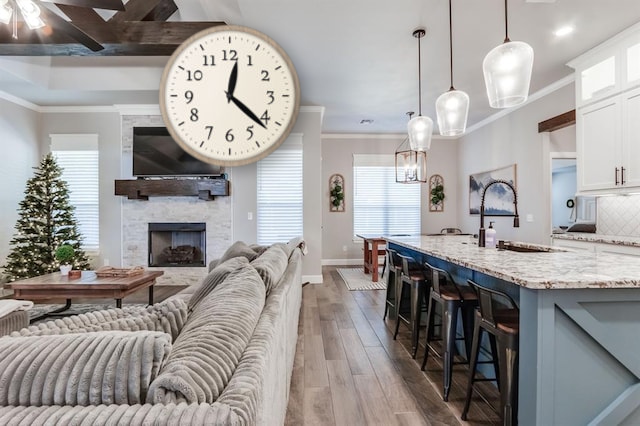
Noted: **12:22**
